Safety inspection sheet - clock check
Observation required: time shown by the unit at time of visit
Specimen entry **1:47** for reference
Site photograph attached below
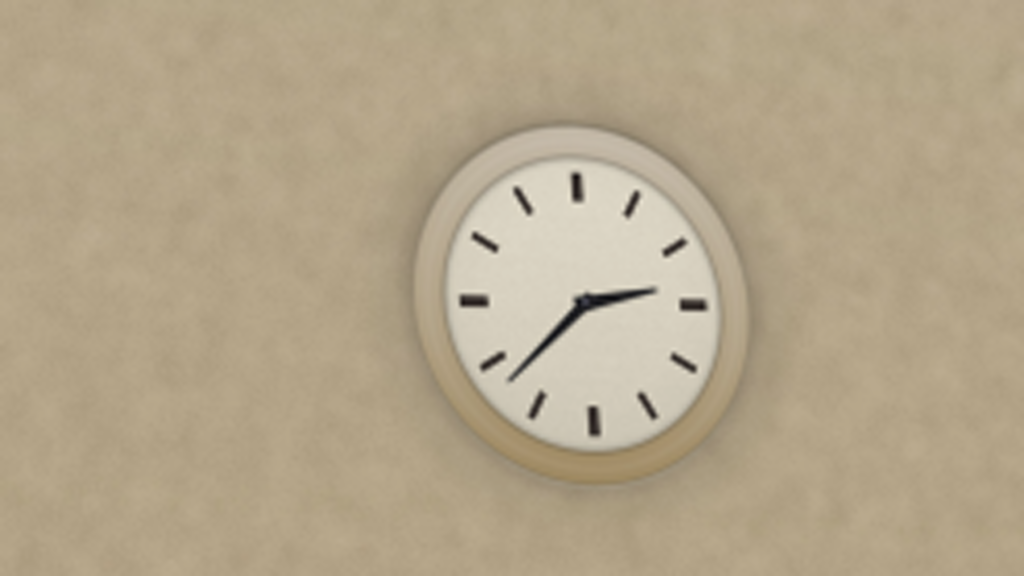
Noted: **2:38**
